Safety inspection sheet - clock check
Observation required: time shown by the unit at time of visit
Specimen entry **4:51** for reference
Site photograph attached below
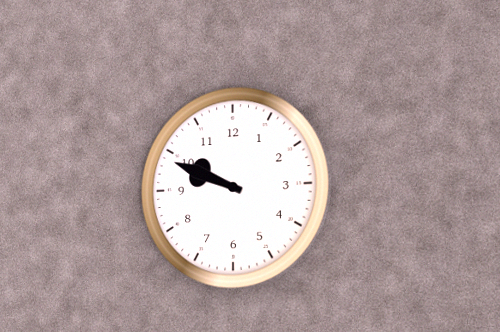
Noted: **9:49**
